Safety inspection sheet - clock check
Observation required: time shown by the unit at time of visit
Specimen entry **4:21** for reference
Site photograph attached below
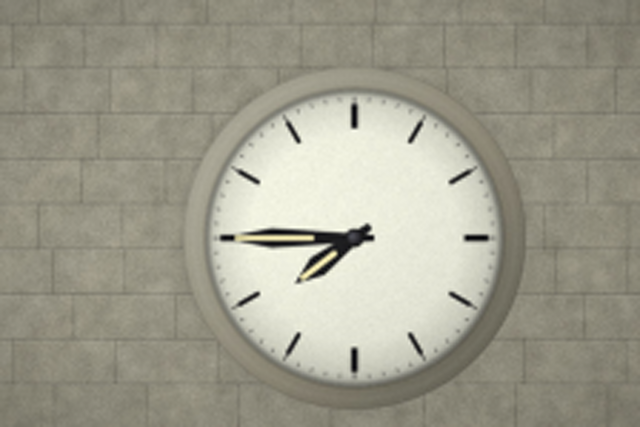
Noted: **7:45**
